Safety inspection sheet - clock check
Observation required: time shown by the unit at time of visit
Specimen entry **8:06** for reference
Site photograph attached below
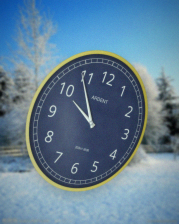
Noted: **9:54**
